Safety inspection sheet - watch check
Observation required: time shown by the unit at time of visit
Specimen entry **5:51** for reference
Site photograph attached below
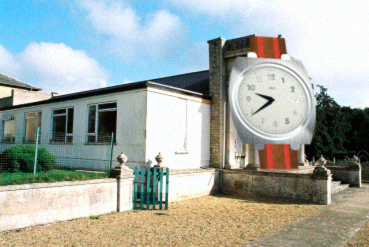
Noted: **9:39**
